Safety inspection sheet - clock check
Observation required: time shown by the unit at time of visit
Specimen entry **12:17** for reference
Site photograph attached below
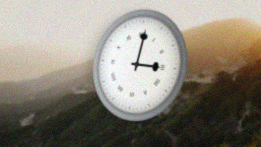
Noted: **3:01**
